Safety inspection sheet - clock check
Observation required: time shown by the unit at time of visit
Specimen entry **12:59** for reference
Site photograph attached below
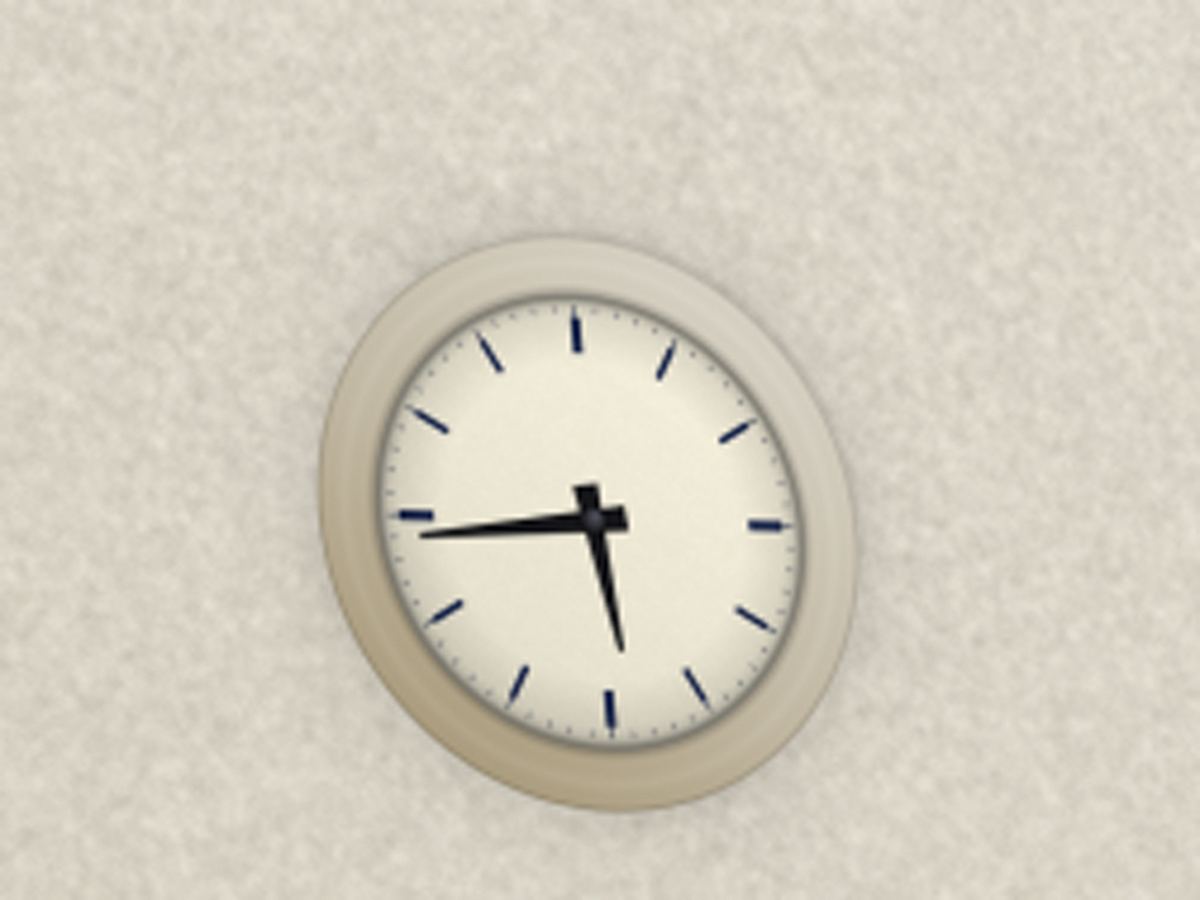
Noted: **5:44**
